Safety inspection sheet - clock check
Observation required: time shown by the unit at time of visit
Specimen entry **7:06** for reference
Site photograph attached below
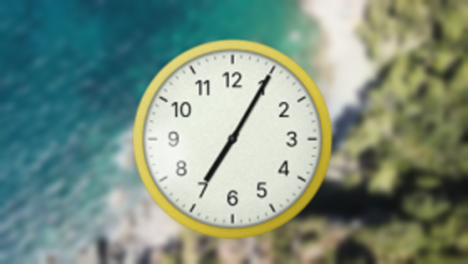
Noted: **7:05**
